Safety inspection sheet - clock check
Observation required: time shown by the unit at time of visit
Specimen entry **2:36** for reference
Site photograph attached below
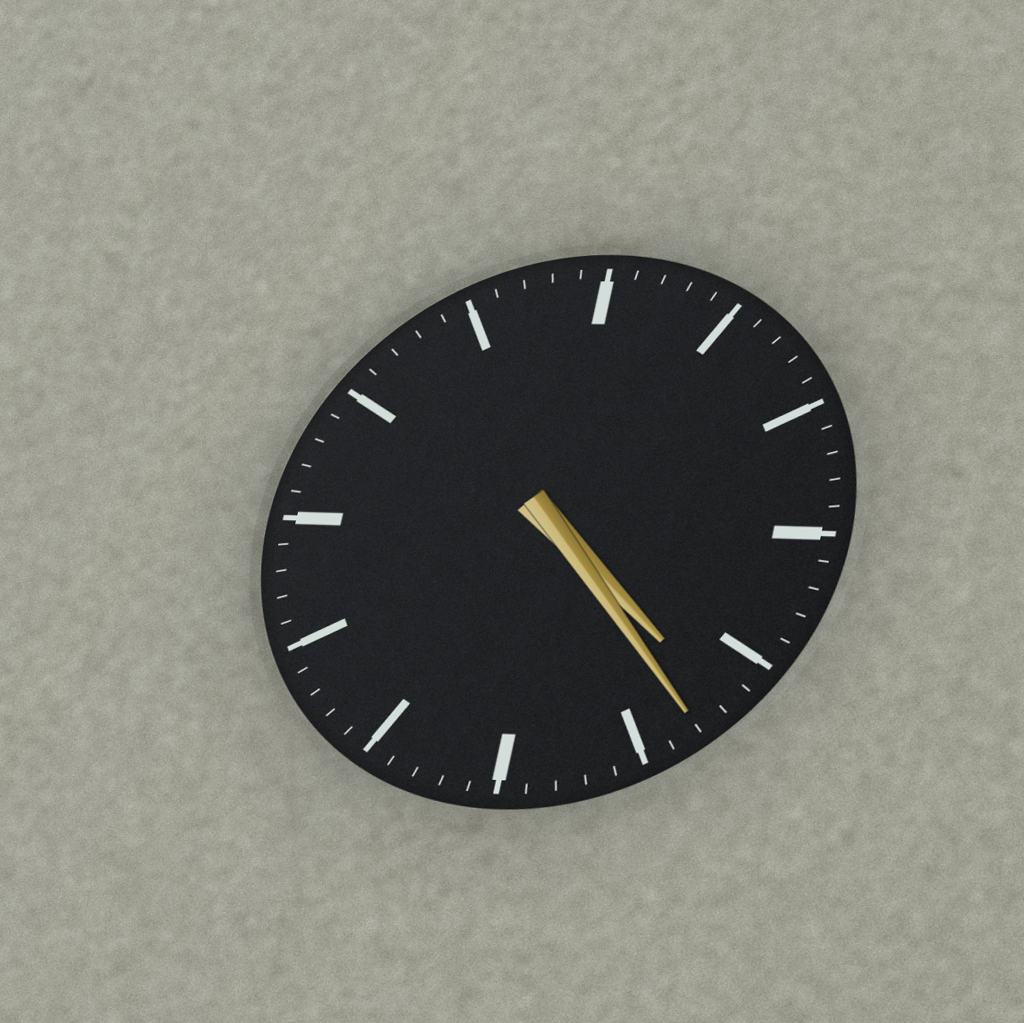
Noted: **4:23**
